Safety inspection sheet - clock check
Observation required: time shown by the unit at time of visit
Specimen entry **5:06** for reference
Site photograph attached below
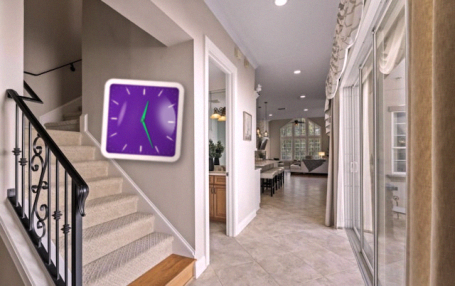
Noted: **12:26**
